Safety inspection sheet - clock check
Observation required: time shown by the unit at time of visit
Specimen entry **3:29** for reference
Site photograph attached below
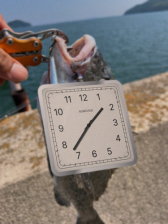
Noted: **1:37**
